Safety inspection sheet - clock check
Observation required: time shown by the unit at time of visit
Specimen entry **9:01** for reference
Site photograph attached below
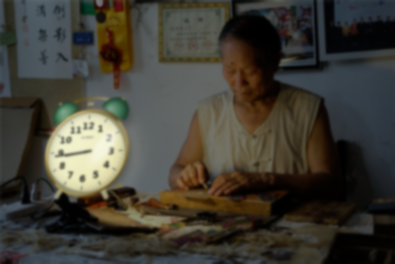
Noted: **8:44**
